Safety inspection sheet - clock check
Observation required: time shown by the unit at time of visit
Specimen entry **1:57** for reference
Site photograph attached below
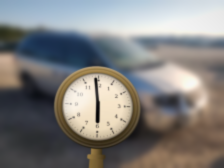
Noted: **5:59**
